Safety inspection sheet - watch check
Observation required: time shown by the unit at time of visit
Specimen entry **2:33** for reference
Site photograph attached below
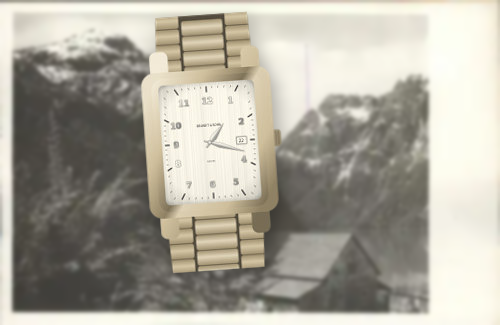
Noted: **1:18**
